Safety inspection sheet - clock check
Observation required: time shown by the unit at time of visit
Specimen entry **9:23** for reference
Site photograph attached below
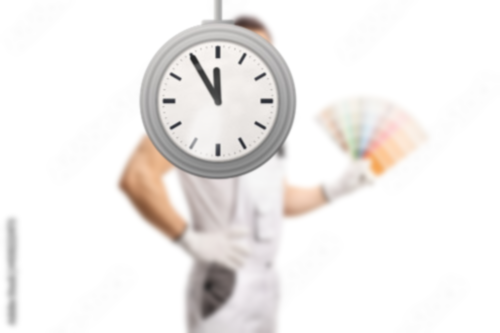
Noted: **11:55**
